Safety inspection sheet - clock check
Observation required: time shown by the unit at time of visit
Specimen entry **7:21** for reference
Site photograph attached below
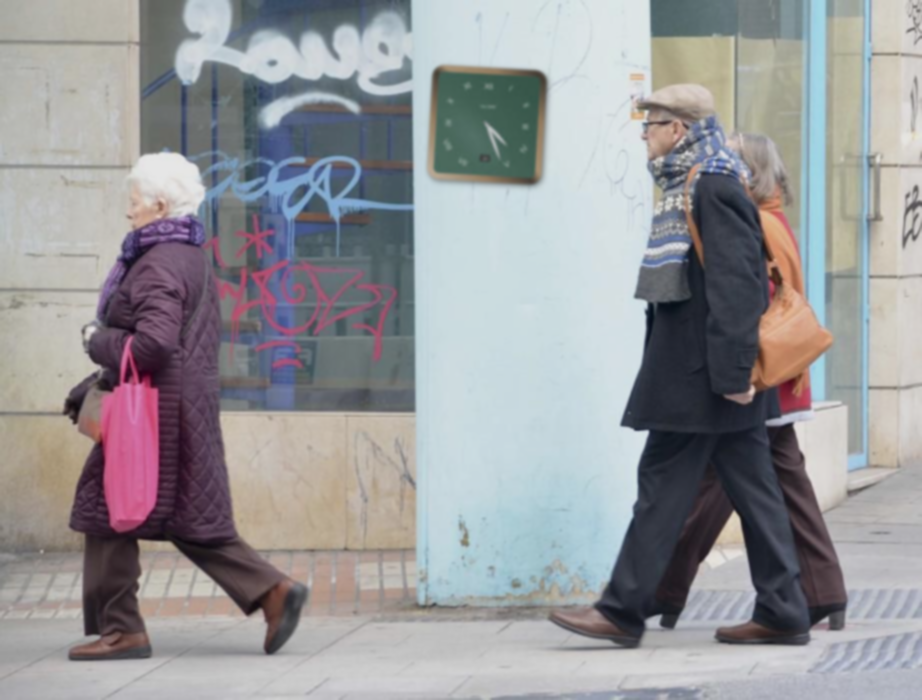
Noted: **4:26**
